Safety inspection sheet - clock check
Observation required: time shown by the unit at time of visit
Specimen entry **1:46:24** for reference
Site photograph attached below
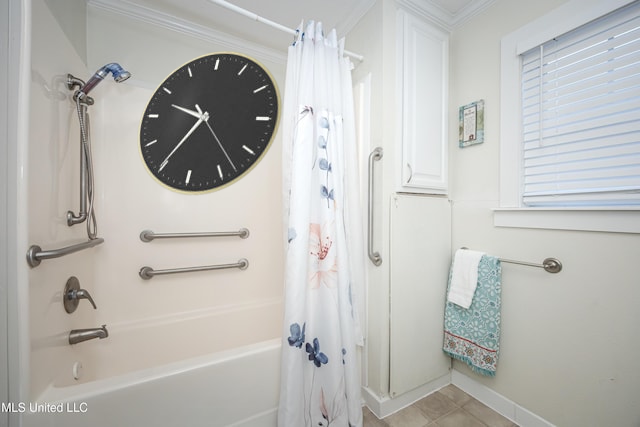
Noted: **9:35:23**
